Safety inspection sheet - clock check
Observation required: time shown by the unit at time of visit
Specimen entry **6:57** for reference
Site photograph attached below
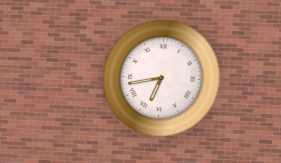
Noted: **6:43**
